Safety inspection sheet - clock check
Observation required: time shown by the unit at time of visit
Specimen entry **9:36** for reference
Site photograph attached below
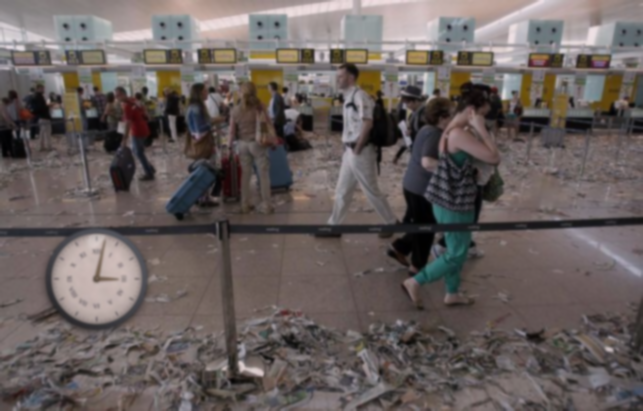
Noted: **3:02**
